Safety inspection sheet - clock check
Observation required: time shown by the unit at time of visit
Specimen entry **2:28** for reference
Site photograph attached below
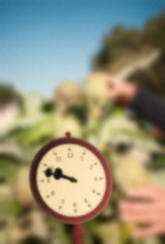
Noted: **9:48**
